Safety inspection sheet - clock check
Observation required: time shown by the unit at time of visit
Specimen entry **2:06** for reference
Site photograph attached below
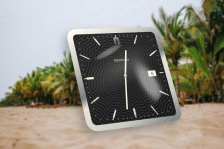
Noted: **12:32**
